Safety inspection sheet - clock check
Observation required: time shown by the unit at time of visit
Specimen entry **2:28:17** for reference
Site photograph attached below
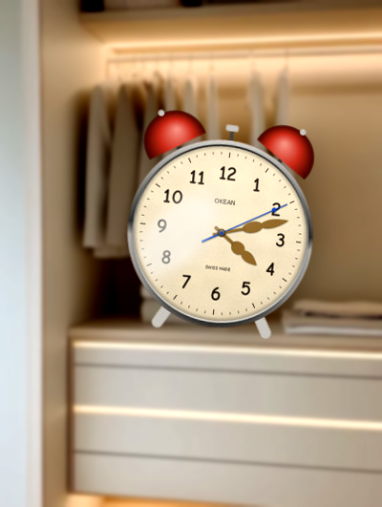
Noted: **4:12:10**
